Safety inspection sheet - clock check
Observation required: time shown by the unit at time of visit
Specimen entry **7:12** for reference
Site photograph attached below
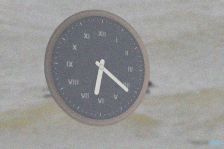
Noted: **6:21**
